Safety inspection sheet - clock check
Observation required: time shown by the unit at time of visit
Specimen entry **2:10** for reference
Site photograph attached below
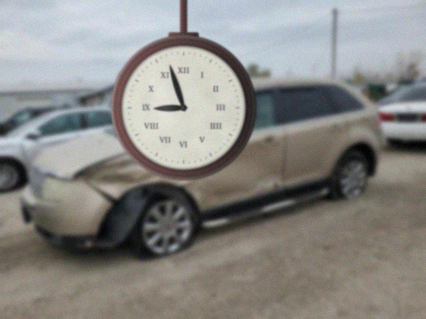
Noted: **8:57**
